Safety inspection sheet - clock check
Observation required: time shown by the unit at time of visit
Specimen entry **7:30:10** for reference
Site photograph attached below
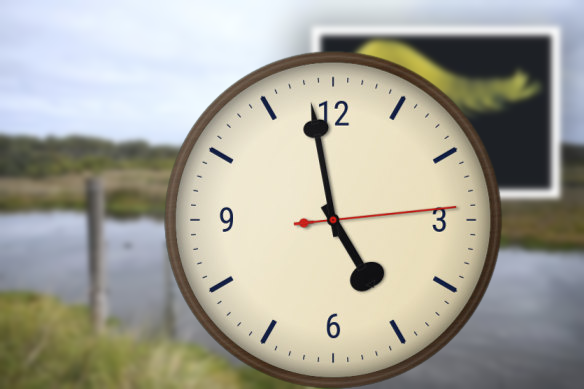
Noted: **4:58:14**
